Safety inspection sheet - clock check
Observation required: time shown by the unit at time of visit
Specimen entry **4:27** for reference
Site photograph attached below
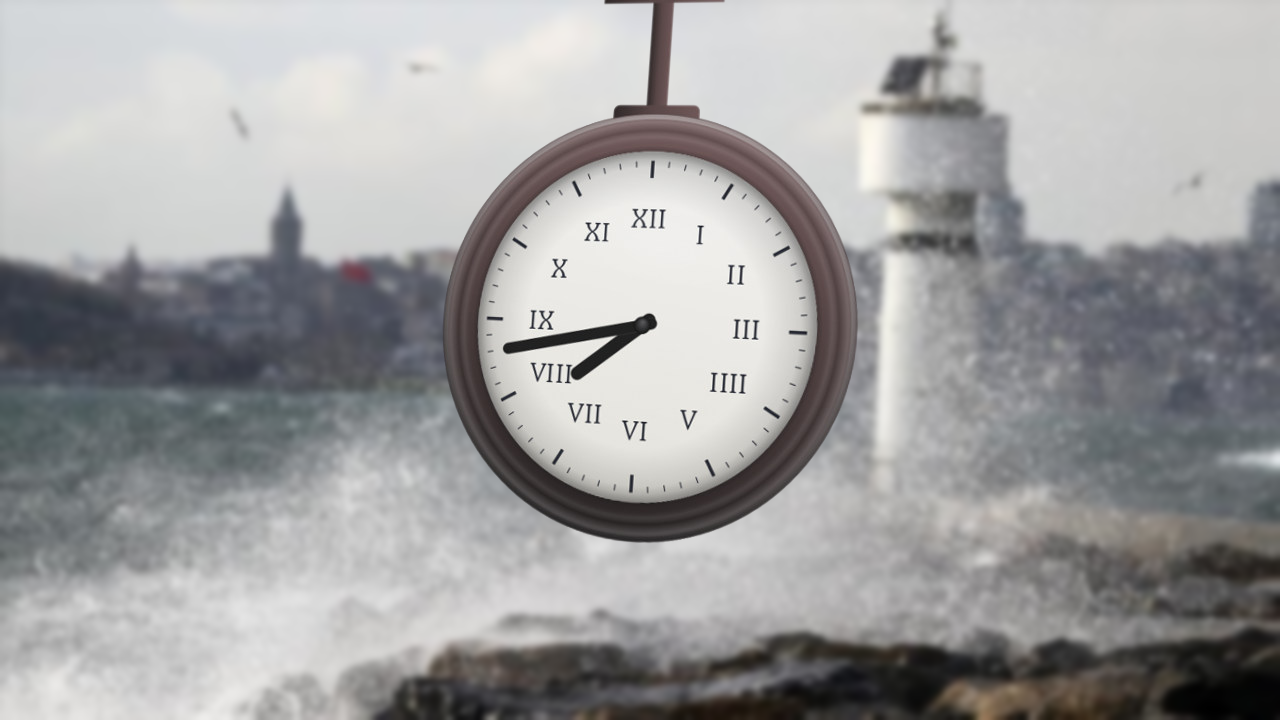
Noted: **7:43**
